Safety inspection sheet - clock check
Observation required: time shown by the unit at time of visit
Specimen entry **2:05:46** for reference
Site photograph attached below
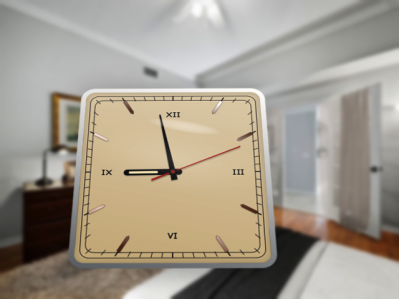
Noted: **8:58:11**
